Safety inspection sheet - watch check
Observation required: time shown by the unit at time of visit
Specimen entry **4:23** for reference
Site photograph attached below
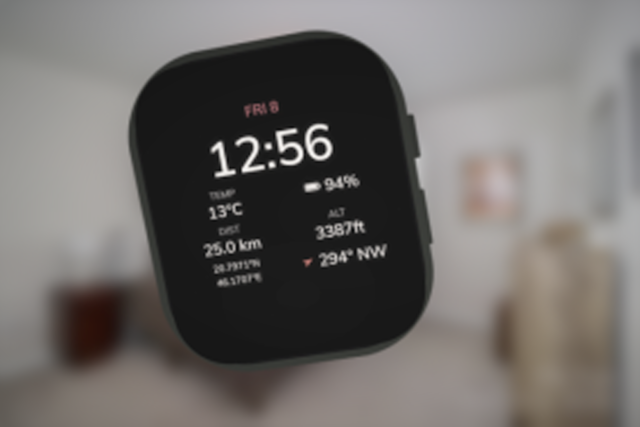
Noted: **12:56**
